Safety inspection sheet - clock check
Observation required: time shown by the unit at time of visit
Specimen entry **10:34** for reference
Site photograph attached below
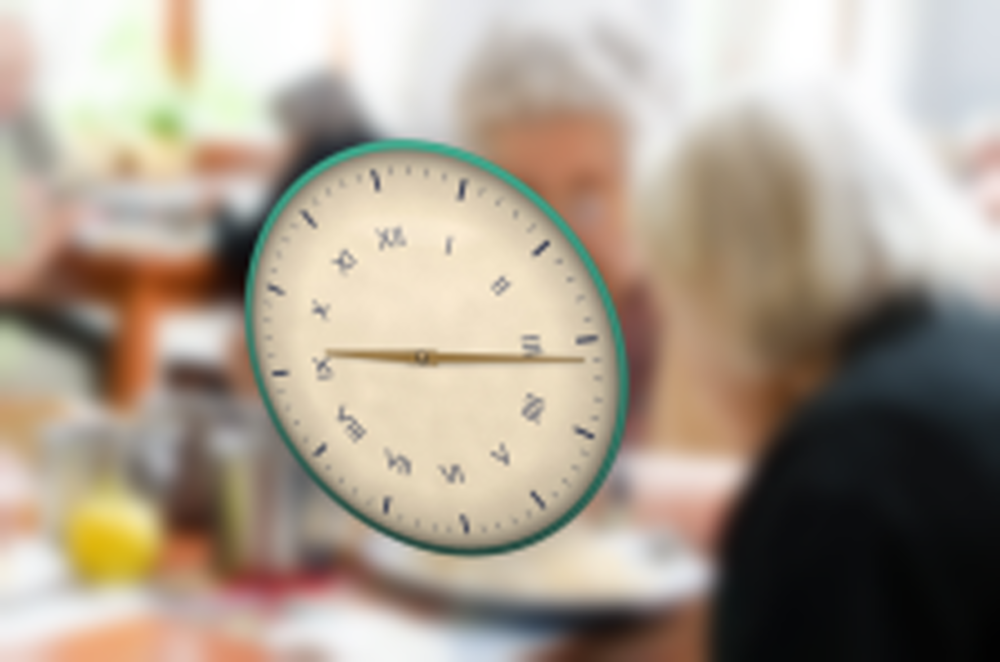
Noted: **9:16**
